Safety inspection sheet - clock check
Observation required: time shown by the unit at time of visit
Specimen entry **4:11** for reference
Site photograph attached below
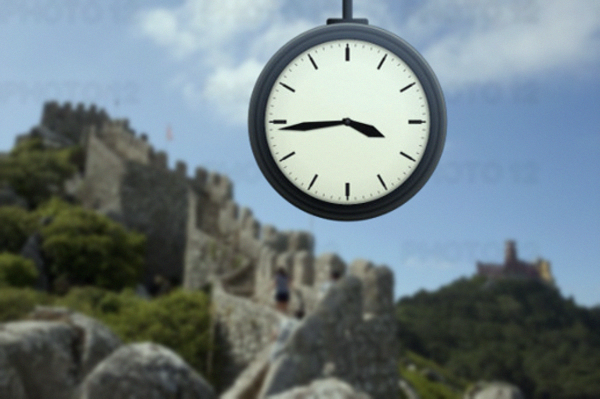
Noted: **3:44**
